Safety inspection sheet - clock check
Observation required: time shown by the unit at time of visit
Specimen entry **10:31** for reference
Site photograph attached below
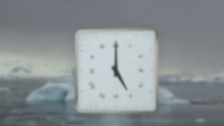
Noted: **5:00**
